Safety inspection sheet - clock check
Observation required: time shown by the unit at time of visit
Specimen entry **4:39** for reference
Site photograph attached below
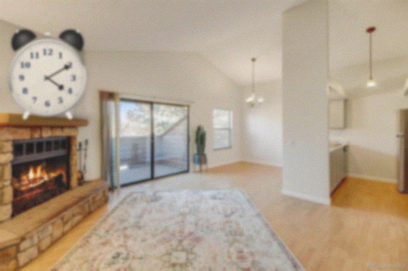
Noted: **4:10**
